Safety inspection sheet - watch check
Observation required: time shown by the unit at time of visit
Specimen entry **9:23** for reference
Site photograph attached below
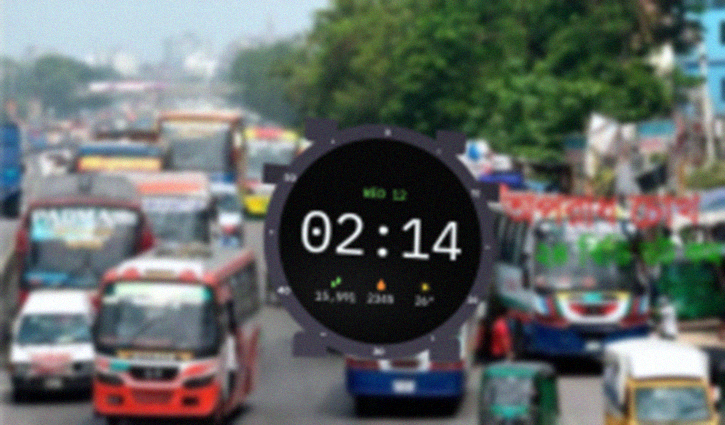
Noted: **2:14**
